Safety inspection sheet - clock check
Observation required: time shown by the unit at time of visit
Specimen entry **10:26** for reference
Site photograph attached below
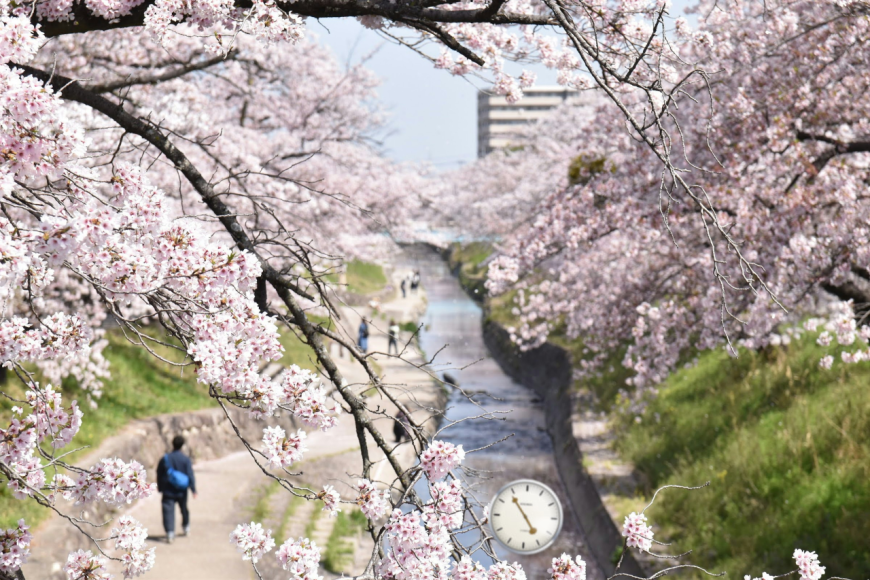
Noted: **4:54**
